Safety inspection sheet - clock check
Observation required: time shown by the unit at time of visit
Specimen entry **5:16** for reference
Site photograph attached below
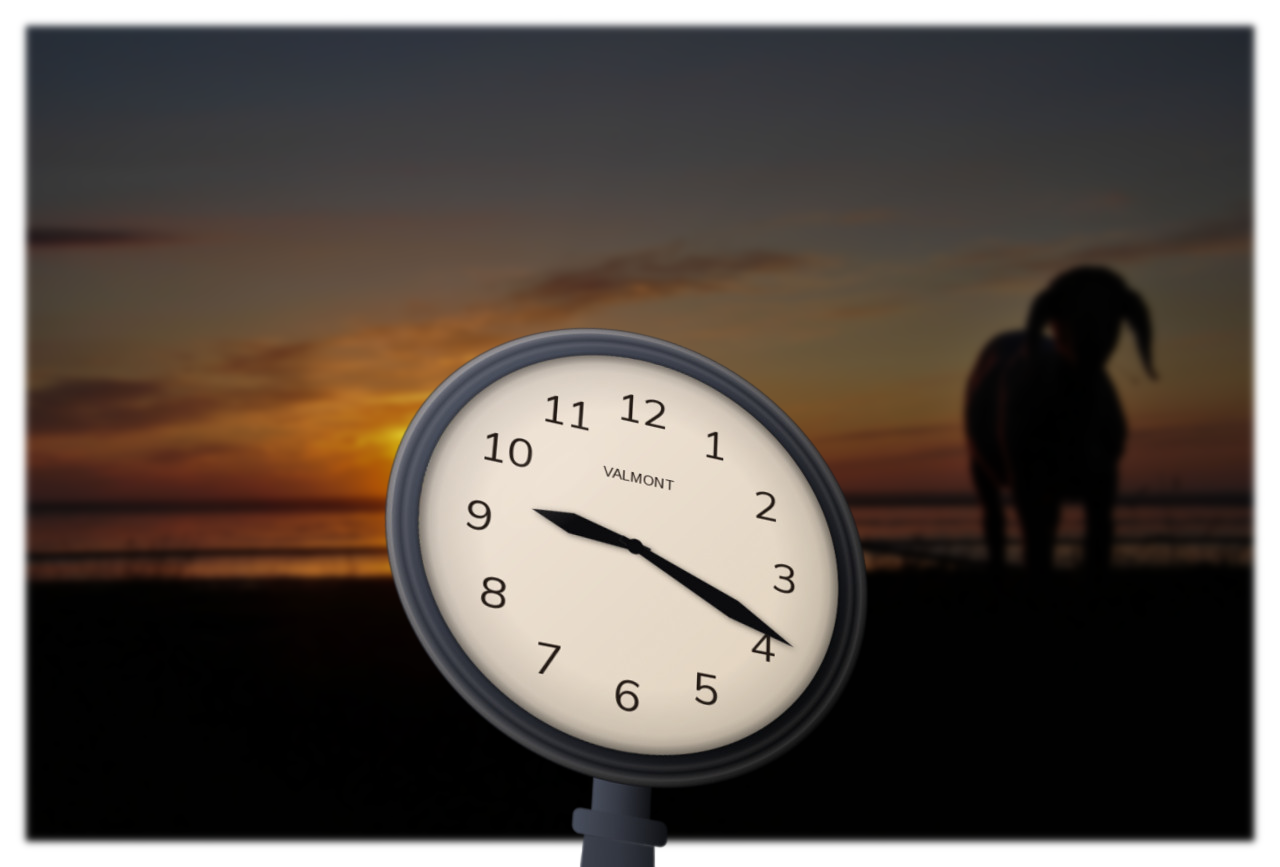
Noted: **9:19**
